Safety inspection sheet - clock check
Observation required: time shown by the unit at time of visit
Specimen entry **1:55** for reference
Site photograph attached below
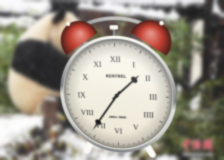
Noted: **1:36**
